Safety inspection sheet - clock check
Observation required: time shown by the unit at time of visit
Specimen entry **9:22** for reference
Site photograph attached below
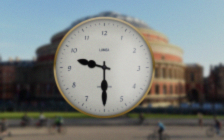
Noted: **9:30**
